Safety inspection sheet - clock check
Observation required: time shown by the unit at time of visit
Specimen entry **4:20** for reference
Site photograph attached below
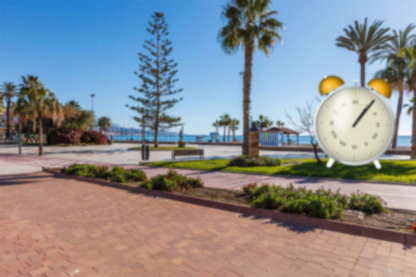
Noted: **1:06**
